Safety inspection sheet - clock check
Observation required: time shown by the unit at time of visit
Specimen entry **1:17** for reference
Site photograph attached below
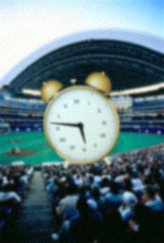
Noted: **5:47**
